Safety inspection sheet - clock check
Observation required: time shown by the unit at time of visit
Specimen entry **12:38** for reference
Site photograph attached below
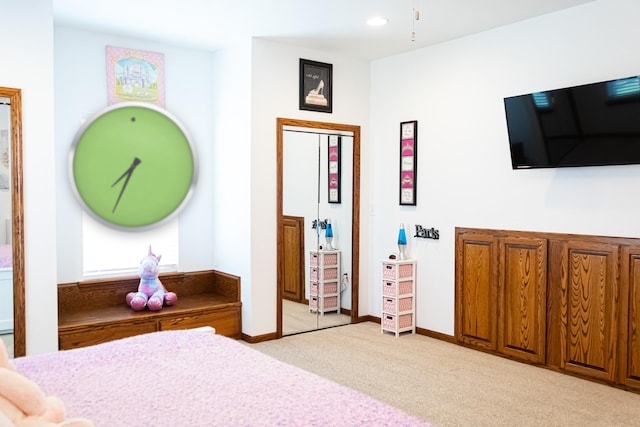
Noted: **7:34**
